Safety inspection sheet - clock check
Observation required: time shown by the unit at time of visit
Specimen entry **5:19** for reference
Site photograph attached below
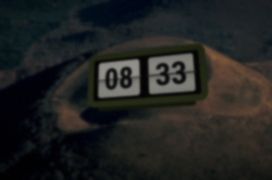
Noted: **8:33**
